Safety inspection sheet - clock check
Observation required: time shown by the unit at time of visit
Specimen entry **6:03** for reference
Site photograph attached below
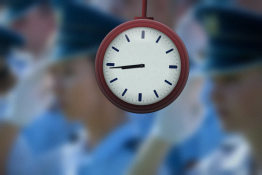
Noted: **8:44**
